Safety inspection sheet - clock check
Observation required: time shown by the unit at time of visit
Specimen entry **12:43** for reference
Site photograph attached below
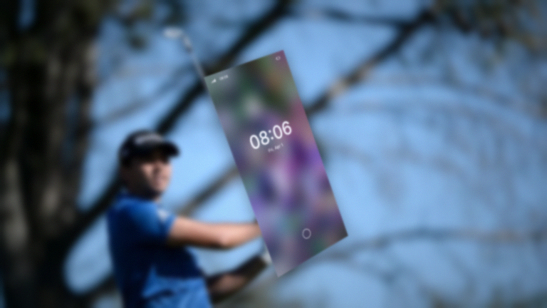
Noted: **8:06**
